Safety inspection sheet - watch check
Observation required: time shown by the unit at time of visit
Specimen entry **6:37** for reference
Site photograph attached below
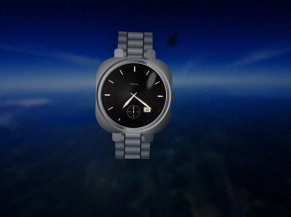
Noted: **7:21**
